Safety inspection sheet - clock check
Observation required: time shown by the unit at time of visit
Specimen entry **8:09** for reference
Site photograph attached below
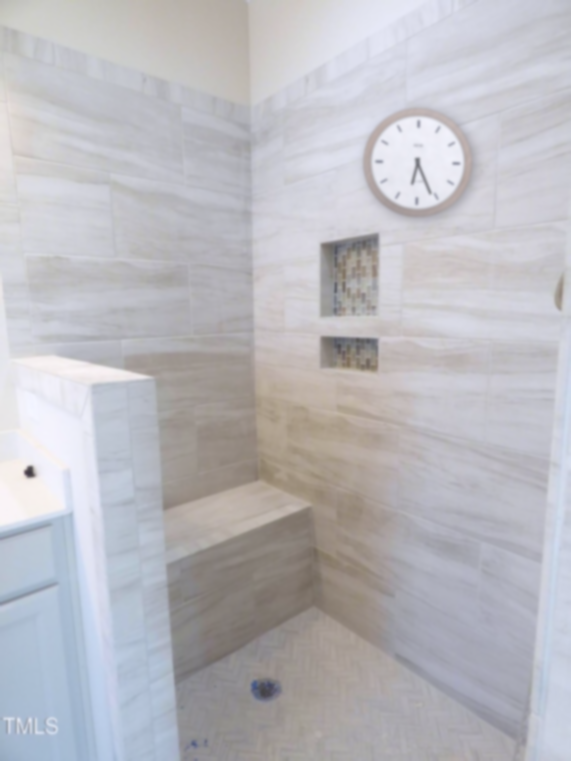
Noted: **6:26**
